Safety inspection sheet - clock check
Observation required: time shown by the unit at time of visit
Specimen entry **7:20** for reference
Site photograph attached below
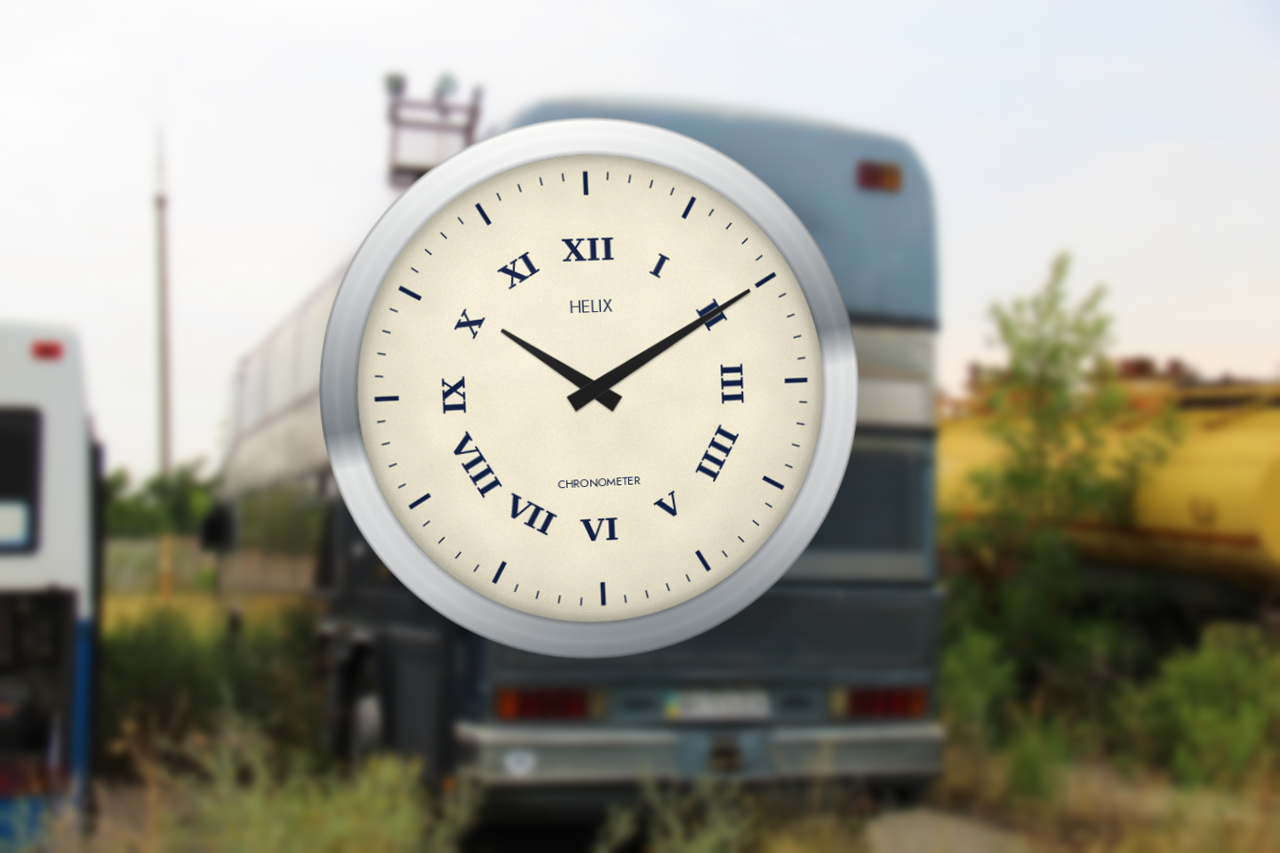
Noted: **10:10**
